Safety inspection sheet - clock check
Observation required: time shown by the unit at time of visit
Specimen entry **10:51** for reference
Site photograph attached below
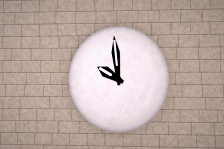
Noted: **9:59**
